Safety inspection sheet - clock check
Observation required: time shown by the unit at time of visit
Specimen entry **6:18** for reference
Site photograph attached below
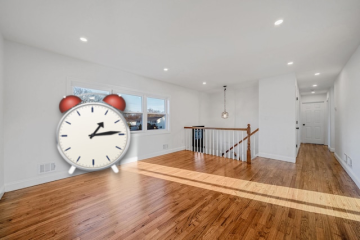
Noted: **1:14**
